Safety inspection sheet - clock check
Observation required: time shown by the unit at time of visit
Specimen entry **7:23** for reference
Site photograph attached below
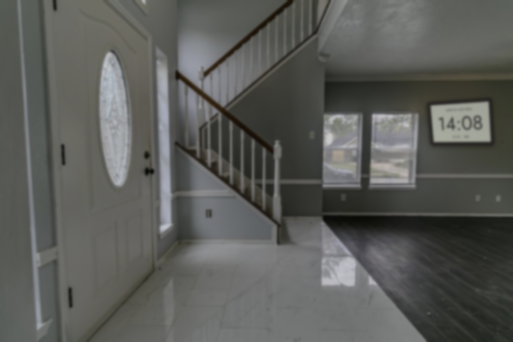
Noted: **14:08**
